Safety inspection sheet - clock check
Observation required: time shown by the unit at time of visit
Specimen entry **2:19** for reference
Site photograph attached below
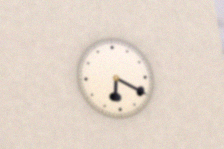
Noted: **6:20**
